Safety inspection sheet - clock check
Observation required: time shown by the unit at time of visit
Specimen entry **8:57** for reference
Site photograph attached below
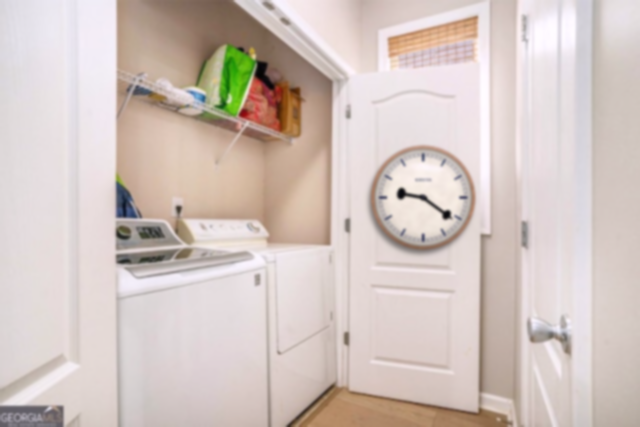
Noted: **9:21**
